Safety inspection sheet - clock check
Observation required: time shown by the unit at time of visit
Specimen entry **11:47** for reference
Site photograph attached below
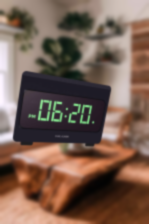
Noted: **6:20**
